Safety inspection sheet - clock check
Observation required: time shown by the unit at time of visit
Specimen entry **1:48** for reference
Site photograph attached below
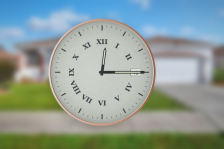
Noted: **12:15**
